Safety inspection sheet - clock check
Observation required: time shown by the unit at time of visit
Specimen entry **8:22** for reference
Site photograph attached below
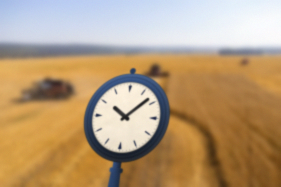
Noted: **10:08**
